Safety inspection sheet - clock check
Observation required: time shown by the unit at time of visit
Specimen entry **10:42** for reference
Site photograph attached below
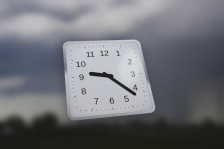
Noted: **9:22**
